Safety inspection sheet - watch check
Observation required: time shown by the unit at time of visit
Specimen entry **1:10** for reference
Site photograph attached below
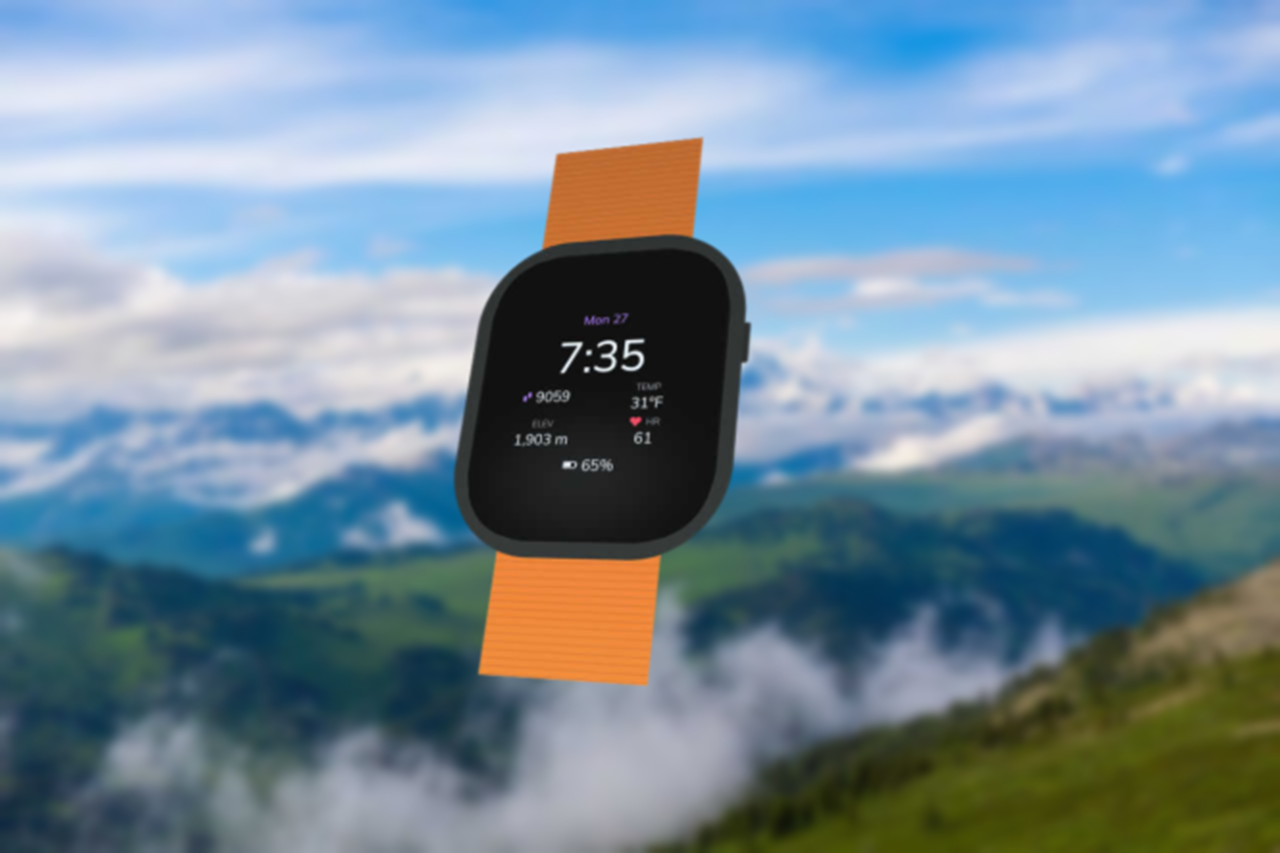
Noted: **7:35**
